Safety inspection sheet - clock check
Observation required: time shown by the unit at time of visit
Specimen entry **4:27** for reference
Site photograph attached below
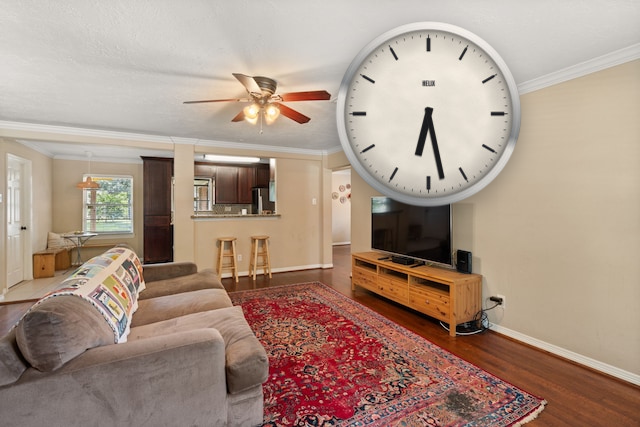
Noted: **6:28**
